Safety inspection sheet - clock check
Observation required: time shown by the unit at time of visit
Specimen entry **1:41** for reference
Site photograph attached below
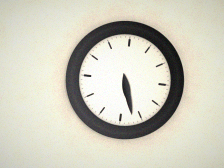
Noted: **5:27**
